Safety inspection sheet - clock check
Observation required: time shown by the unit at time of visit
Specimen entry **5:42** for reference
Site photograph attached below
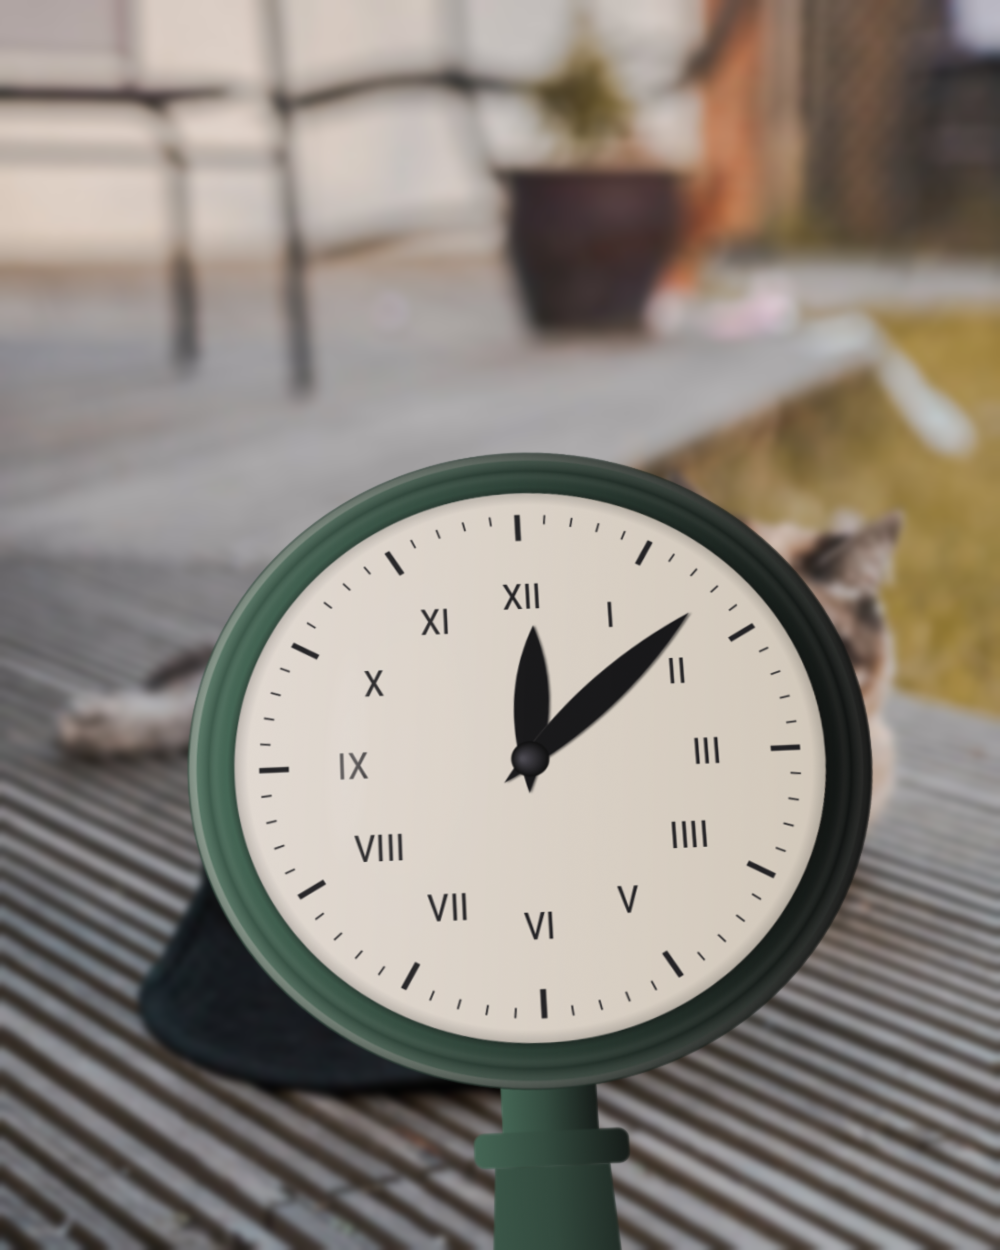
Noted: **12:08**
